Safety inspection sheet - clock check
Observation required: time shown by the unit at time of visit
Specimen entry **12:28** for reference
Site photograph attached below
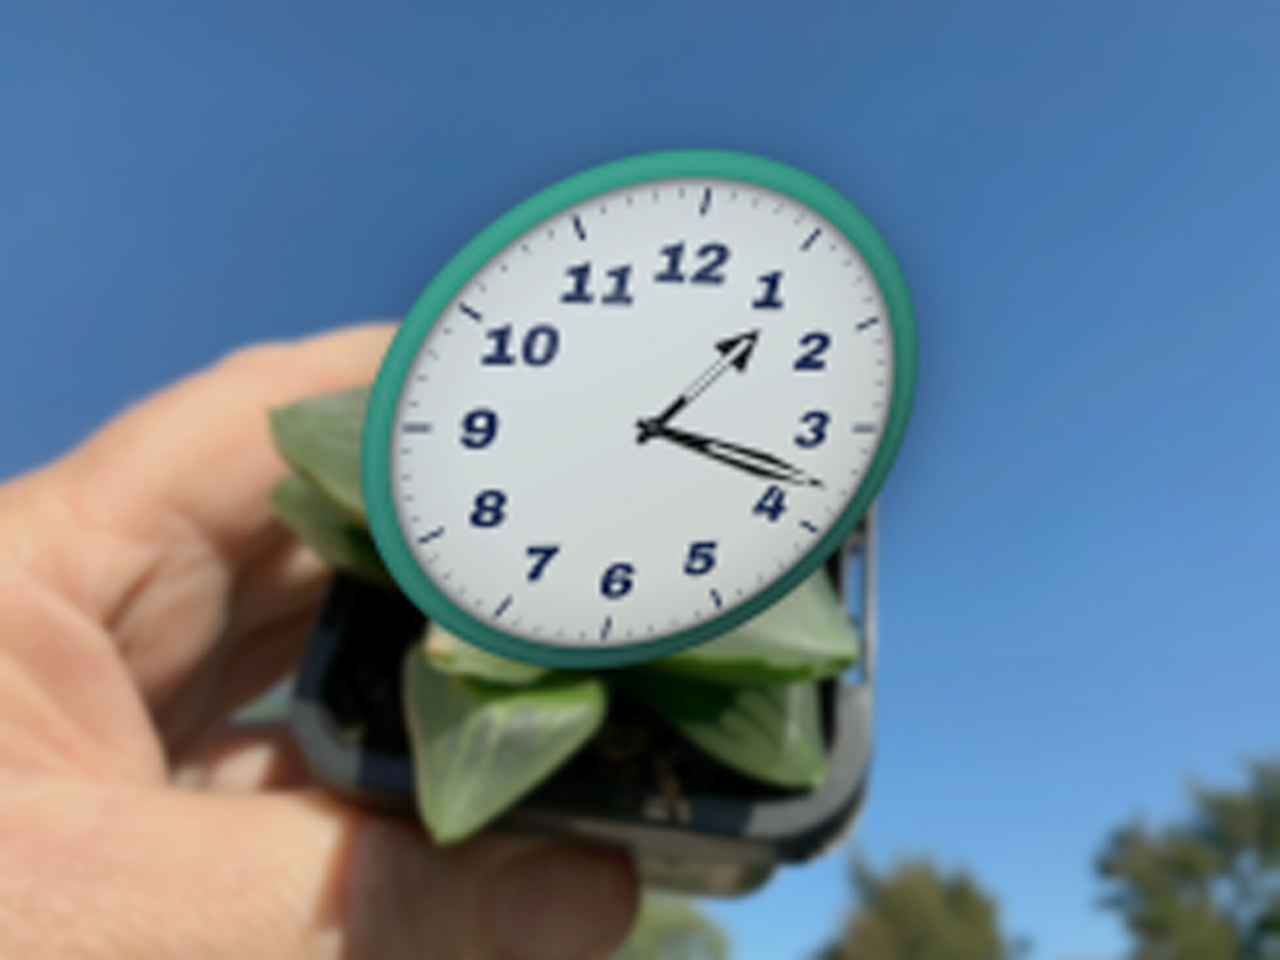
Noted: **1:18**
